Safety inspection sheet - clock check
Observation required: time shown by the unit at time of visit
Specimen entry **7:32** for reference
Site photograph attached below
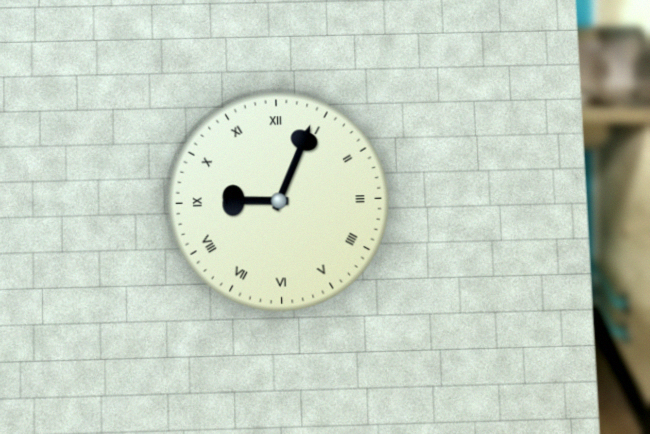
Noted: **9:04**
